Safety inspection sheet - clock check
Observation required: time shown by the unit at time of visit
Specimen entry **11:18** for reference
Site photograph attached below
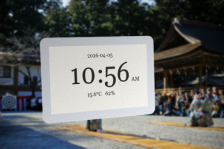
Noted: **10:56**
